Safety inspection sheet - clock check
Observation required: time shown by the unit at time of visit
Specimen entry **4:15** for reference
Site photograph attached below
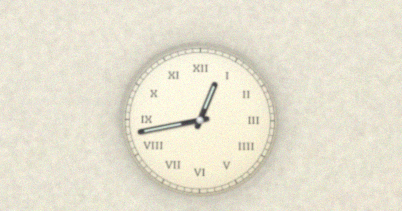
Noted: **12:43**
